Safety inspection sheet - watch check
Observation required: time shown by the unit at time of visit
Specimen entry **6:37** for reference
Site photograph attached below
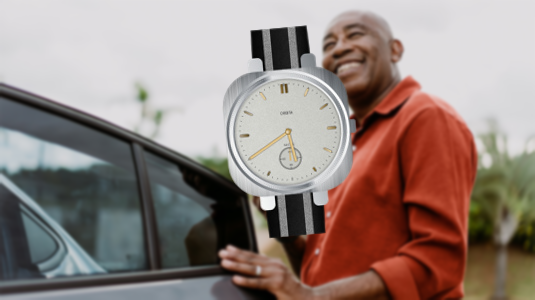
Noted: **5:40**
